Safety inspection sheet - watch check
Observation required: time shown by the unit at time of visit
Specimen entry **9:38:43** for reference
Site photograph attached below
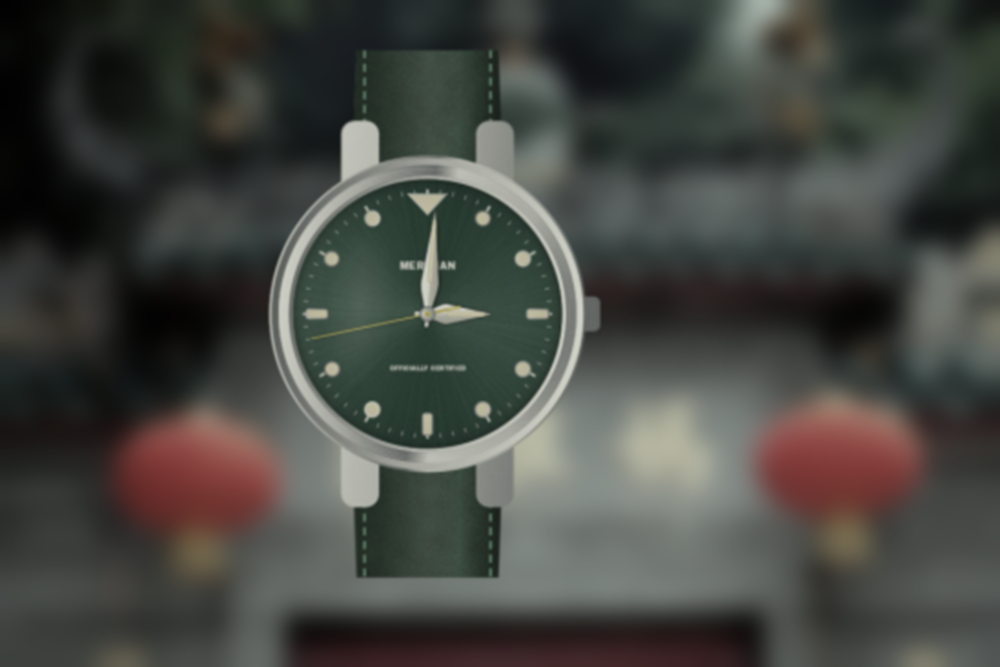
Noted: **3:00:43**
